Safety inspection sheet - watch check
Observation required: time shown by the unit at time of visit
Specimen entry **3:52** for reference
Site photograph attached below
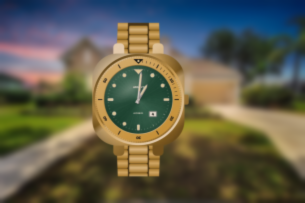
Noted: **1:01**
